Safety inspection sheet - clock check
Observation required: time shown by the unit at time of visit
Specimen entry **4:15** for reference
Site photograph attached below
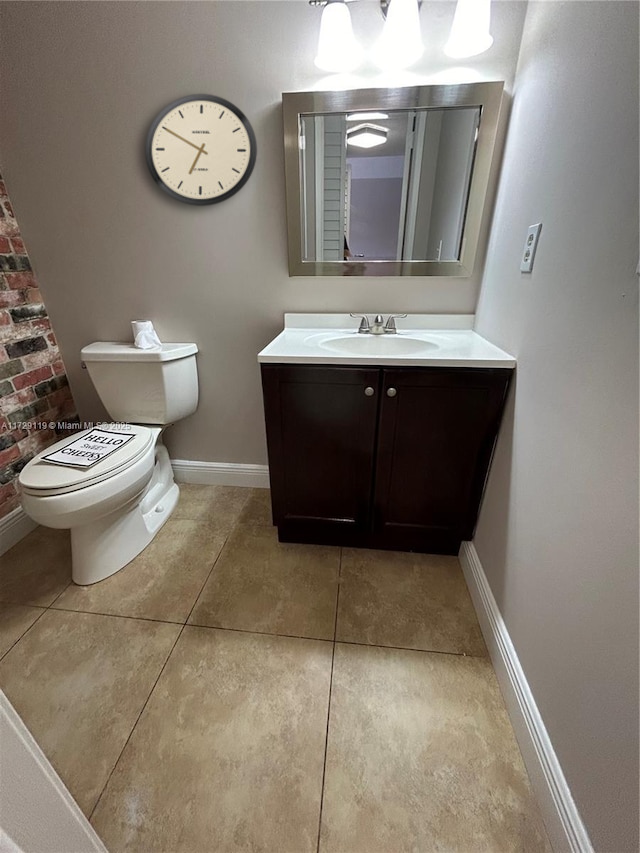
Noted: **6:50**
